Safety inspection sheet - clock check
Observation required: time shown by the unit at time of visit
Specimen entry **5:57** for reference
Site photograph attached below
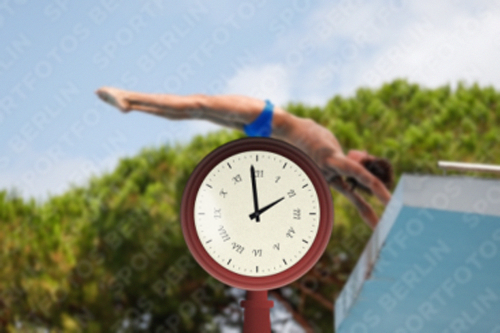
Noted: **1:59**
